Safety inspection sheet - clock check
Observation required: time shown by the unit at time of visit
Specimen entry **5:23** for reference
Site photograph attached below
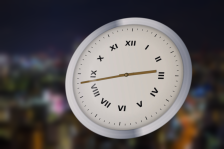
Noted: **2:43**
